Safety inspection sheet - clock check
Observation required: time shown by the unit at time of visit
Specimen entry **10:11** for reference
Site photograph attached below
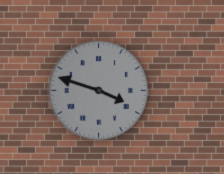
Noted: **3:48**
